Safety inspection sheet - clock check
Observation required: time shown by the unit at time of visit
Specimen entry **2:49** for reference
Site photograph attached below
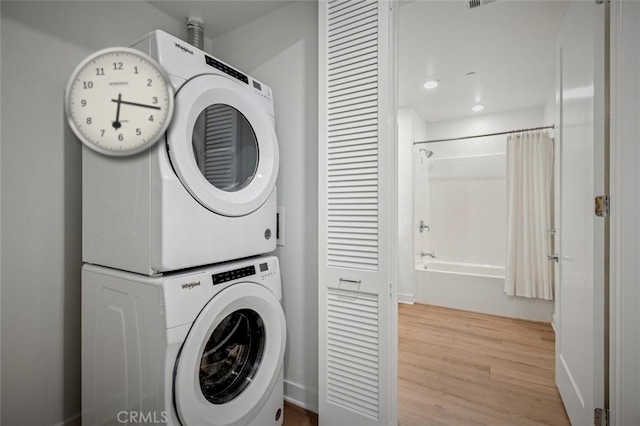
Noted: **6:17**
